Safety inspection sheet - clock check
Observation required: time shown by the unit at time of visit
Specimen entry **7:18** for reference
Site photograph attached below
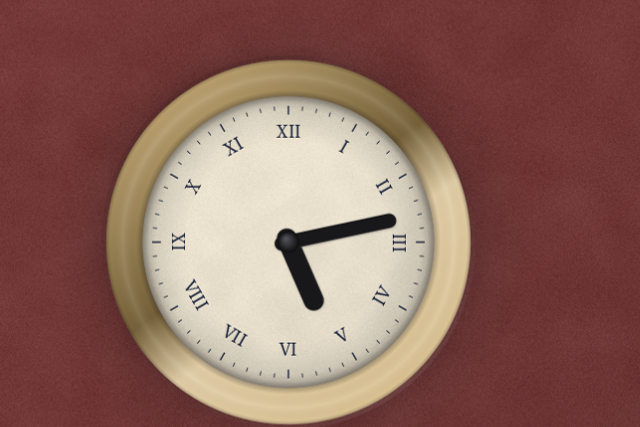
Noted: **5:13**
